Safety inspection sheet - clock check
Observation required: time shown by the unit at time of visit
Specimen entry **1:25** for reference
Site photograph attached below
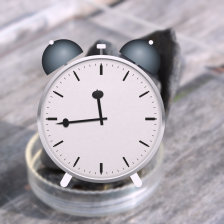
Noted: **11:44**
